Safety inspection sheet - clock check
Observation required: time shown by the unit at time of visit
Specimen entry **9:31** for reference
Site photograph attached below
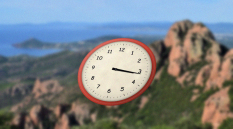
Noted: **3:16**
